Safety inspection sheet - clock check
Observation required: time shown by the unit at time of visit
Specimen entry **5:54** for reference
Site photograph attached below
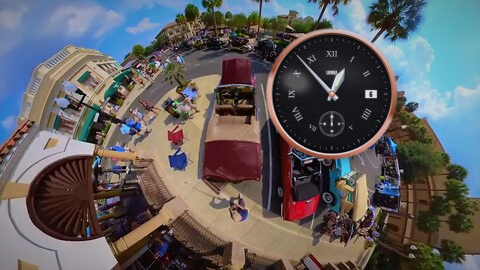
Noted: **12:53**
